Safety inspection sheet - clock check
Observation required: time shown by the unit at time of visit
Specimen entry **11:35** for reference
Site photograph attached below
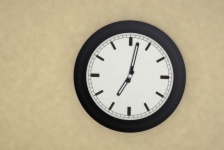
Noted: **7:02**
